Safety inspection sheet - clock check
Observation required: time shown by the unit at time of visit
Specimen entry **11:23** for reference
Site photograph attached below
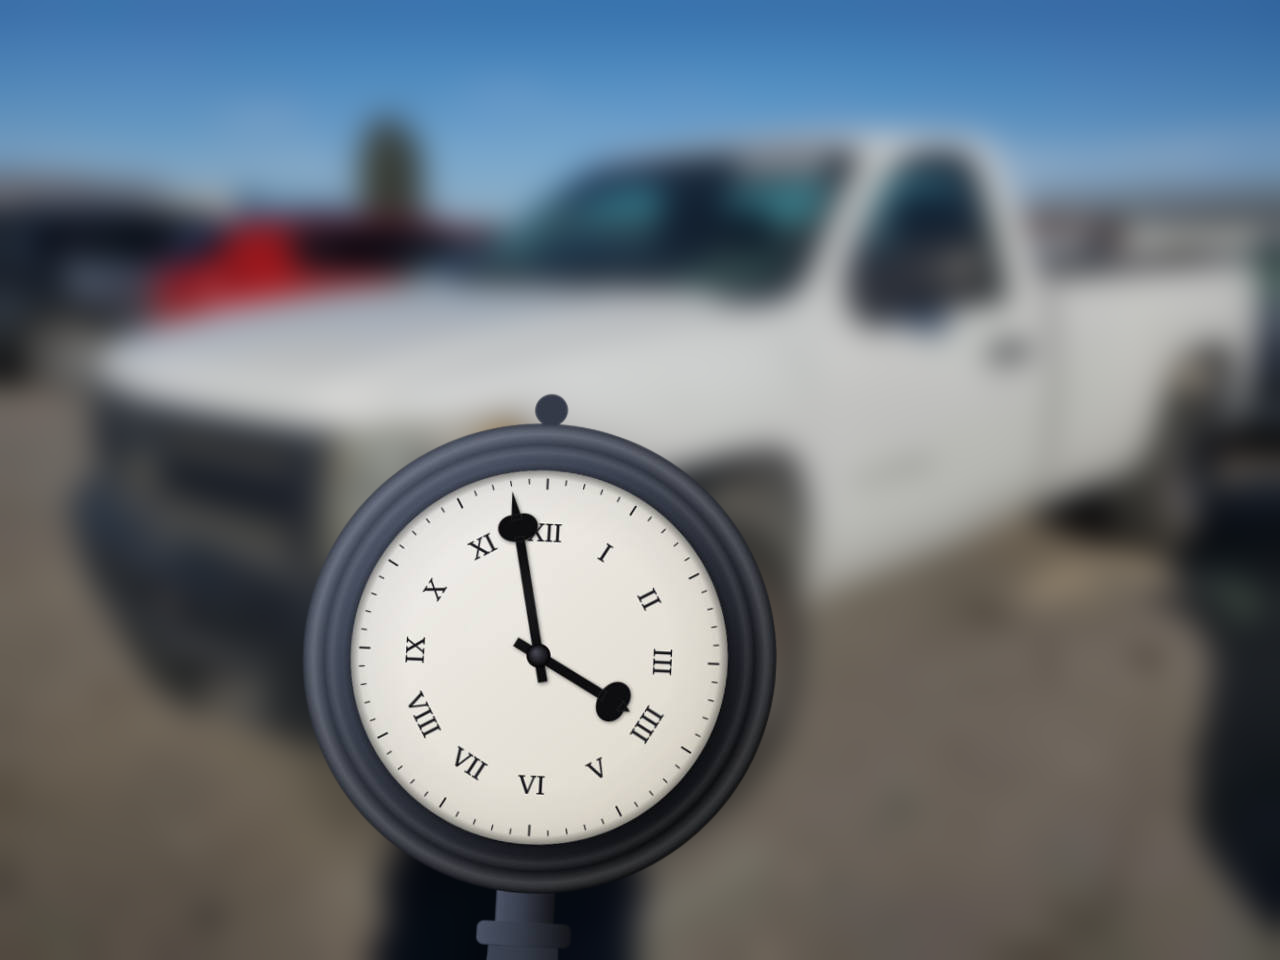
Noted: **3:58**
